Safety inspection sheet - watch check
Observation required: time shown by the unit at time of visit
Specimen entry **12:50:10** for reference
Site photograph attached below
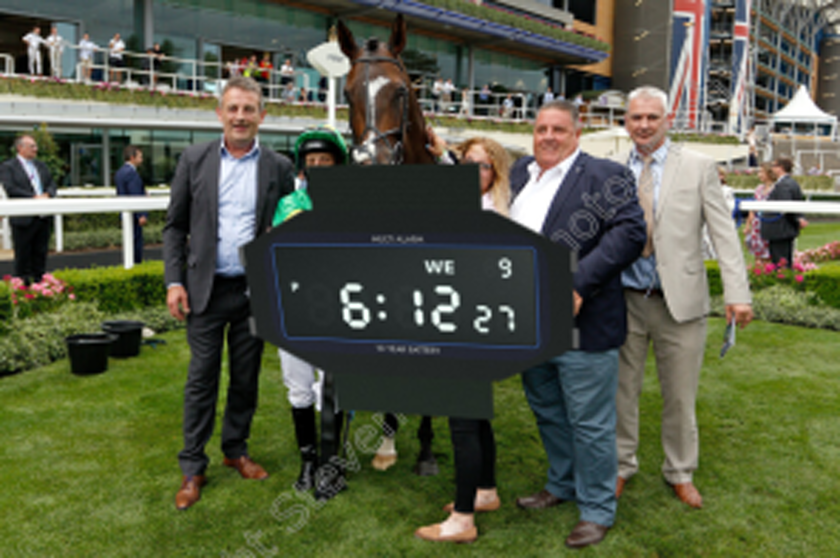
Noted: **6:12:27**
